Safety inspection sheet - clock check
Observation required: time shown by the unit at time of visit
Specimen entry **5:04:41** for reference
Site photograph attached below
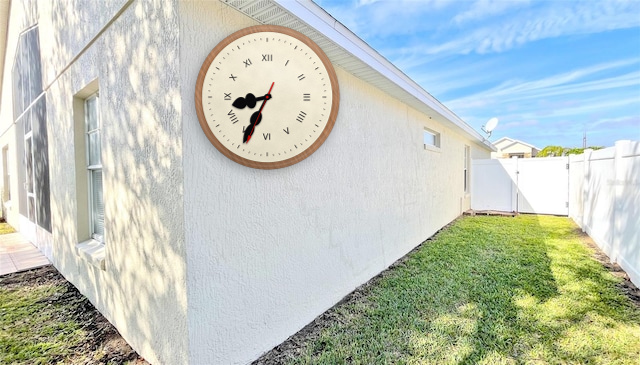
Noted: **8:34:34**
